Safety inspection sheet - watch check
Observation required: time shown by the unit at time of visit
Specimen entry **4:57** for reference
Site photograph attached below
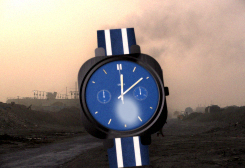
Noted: **12:09**
